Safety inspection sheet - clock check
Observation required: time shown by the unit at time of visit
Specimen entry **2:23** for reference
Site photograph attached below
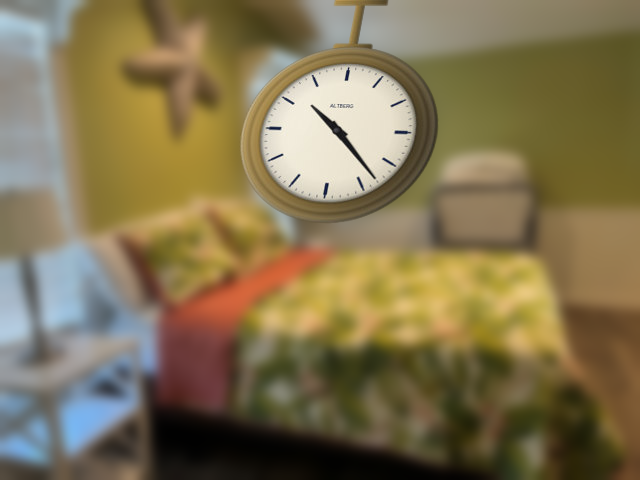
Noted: **10:23**
